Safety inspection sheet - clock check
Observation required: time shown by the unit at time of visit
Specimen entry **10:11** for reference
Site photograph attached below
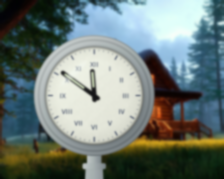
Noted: **11:51**
